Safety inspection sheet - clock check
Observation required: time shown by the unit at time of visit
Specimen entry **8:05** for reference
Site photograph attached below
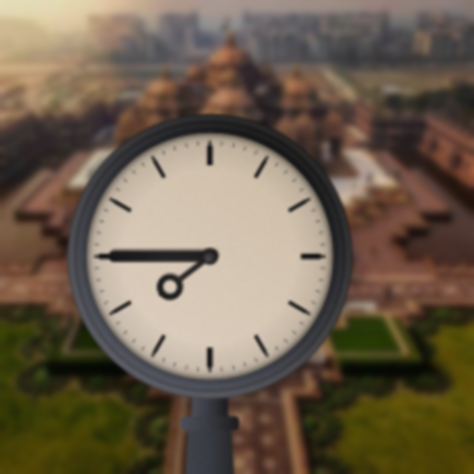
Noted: **7:45**
